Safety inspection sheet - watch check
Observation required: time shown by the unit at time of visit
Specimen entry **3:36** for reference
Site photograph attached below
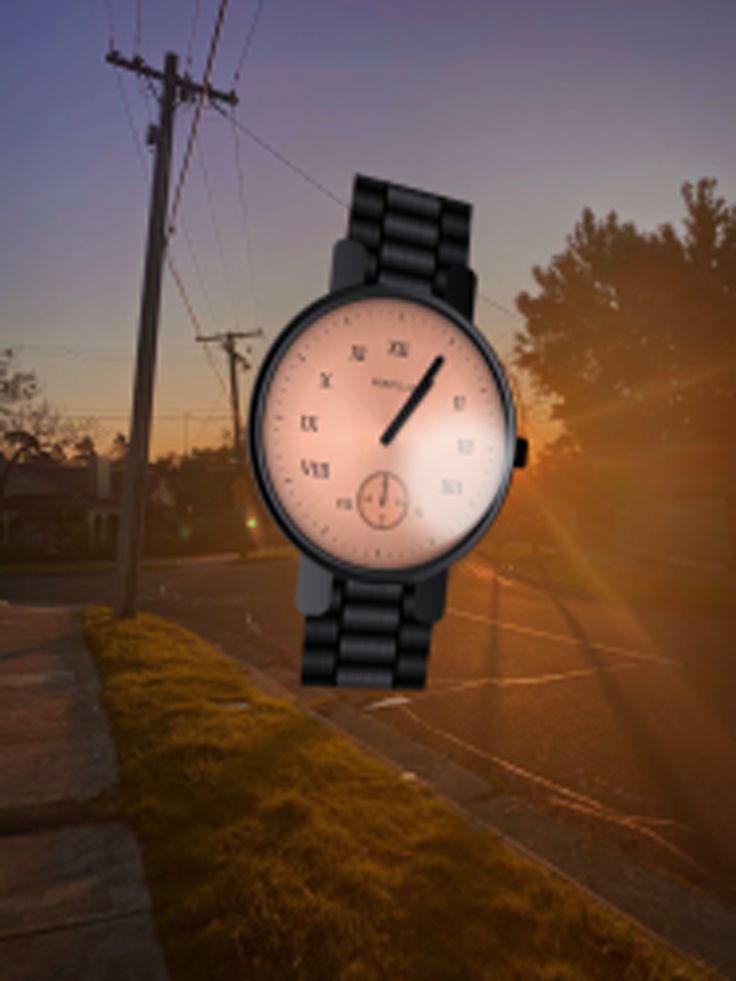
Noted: **1:05**
